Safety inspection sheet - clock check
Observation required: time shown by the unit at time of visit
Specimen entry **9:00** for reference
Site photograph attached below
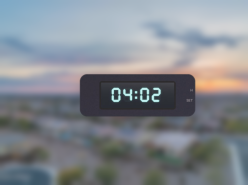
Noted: **4:02**
